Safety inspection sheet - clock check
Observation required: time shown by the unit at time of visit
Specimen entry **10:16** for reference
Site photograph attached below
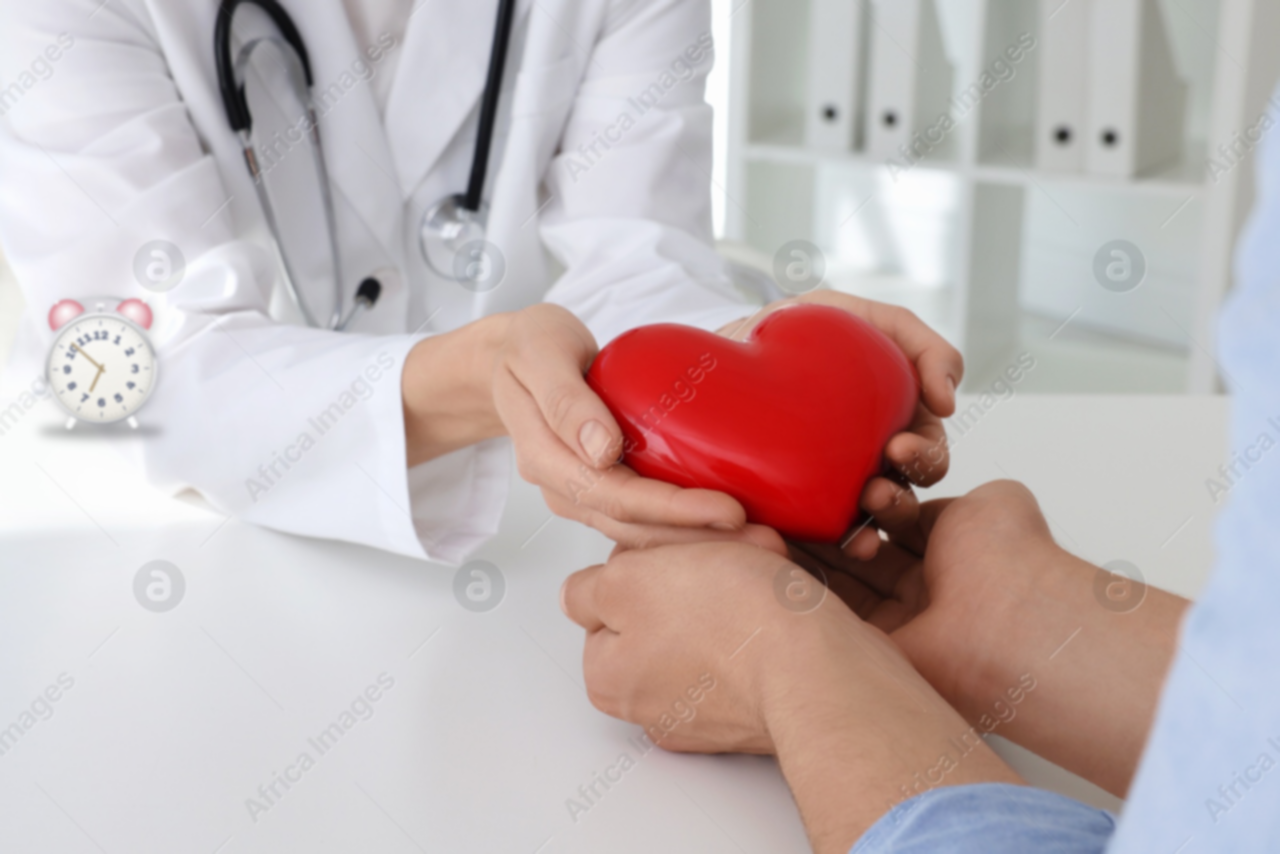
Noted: **6:52**
